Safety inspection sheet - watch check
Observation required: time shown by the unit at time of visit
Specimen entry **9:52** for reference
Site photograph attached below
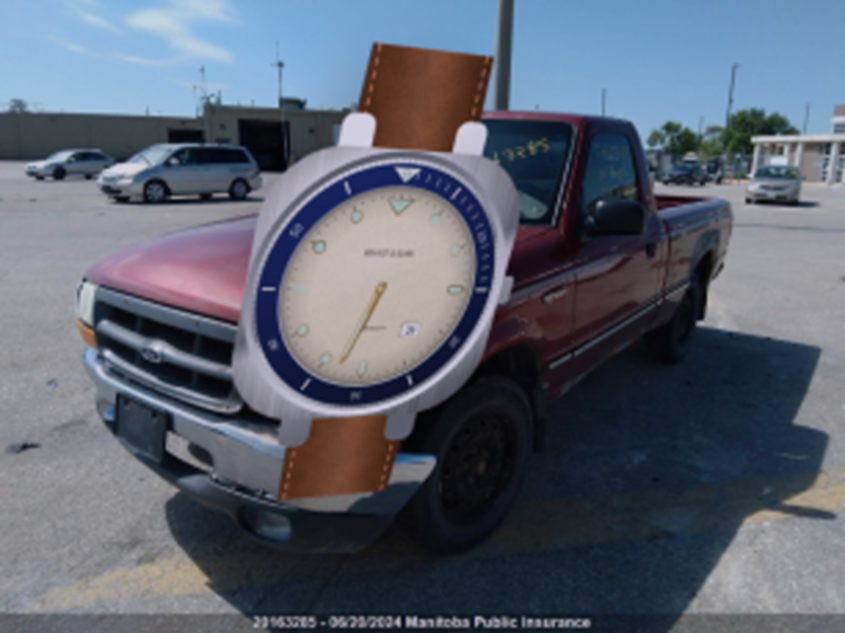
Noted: **6:33**
